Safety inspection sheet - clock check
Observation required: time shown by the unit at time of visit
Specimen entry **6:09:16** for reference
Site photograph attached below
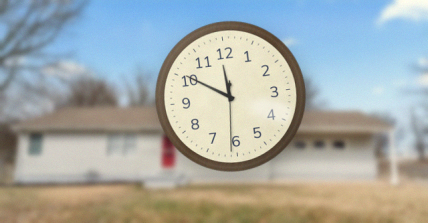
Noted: **11:50:31**
